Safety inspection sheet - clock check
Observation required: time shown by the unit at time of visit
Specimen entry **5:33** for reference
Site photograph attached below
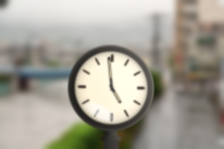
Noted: **4:59**
